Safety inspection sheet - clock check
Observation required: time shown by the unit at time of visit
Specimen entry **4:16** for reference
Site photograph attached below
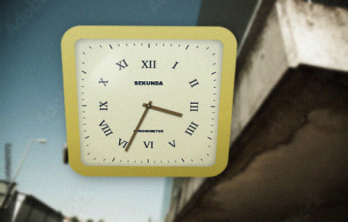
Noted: **3:34**
